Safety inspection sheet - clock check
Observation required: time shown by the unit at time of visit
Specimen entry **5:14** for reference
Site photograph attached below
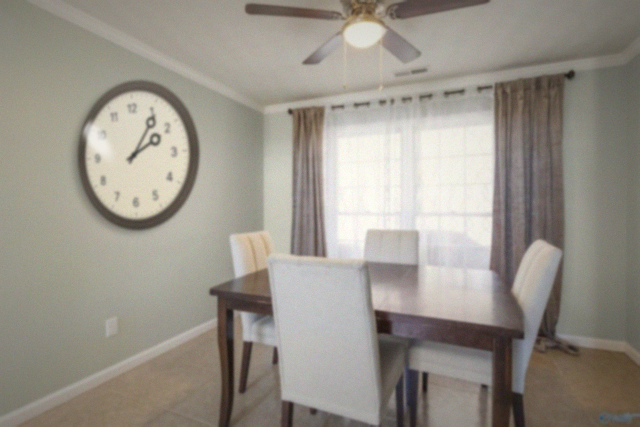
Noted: **2:06**
